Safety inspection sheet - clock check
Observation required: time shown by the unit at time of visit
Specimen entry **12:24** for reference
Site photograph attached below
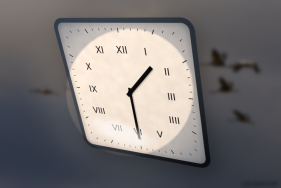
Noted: **1:30**
